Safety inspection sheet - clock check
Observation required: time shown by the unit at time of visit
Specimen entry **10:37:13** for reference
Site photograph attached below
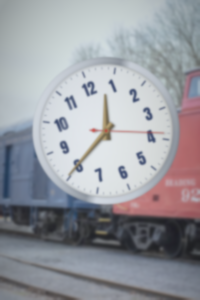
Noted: **12:40:19**
